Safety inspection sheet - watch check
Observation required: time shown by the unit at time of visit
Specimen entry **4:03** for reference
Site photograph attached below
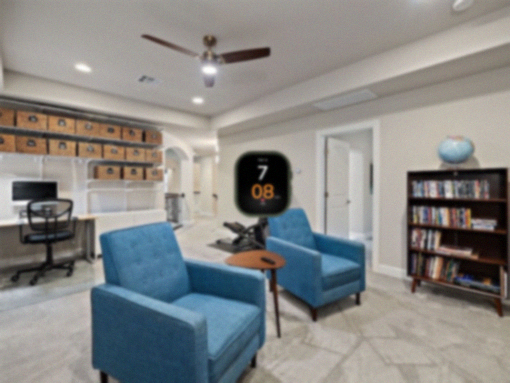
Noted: **7:08**
